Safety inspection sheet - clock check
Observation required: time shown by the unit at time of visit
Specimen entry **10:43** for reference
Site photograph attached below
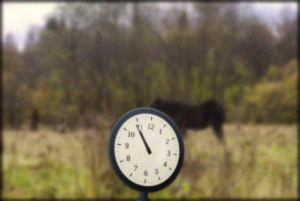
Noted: **10:54**
